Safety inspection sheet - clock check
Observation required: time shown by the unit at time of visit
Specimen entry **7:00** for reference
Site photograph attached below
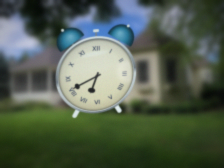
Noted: **6:41**
